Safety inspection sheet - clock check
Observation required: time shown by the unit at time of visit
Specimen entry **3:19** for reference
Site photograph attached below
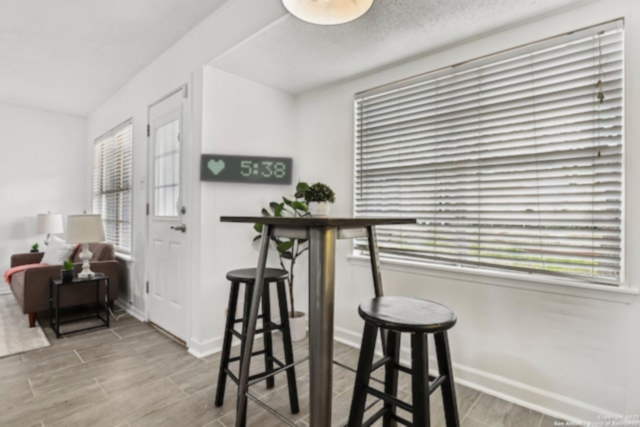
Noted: **5:38**
